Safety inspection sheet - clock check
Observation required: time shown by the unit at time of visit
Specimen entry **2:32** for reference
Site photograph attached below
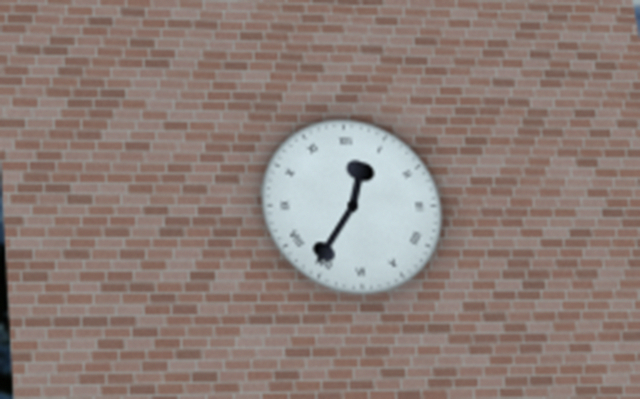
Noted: **12:36**
